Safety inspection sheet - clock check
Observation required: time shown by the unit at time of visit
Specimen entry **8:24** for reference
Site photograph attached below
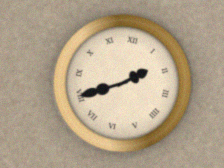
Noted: **1:40**
